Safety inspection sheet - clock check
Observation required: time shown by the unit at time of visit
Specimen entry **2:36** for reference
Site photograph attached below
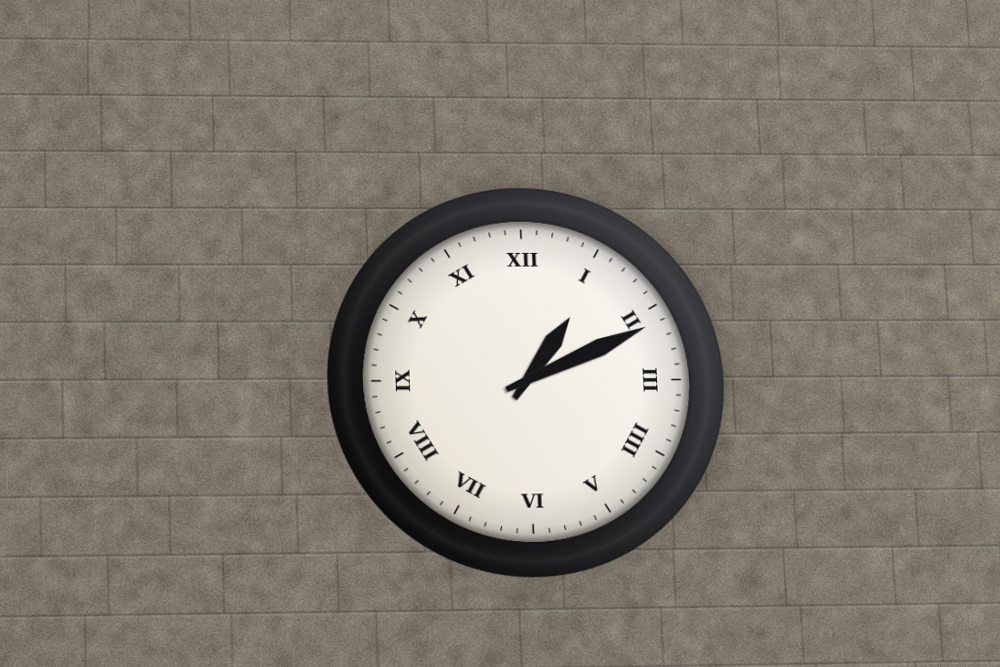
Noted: **1:11**
